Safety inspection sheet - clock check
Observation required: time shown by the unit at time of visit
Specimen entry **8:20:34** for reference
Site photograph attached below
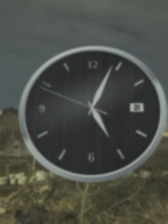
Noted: **5:03:49**
